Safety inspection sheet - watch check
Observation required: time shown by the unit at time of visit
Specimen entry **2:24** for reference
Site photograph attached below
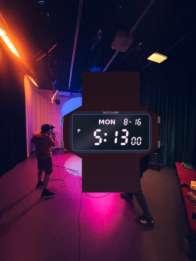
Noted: **5:13**
